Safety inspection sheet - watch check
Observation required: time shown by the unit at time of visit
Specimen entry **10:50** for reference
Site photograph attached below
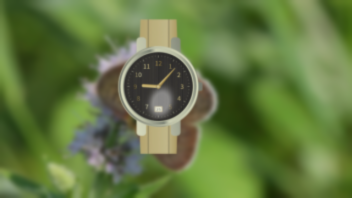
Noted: **9:07**
